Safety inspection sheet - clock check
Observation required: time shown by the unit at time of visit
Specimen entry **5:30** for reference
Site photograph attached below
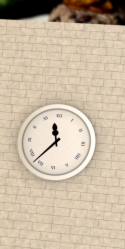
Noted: **11:37**
